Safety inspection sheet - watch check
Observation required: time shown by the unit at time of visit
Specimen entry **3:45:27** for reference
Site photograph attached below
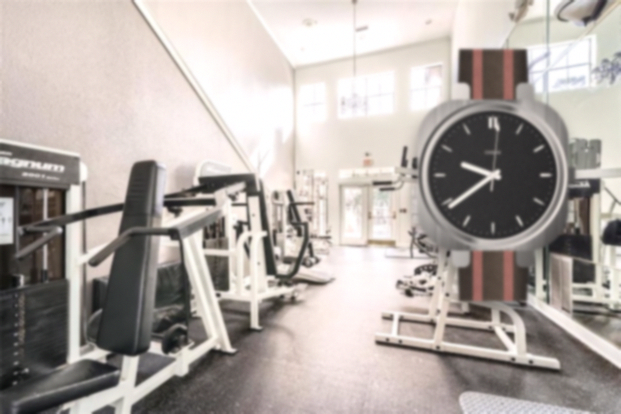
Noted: **9:39:01**
